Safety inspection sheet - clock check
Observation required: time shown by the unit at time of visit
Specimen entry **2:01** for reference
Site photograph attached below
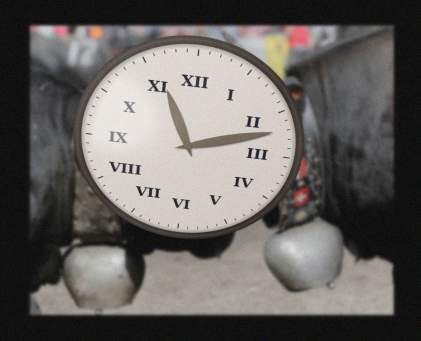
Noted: **11:12**
